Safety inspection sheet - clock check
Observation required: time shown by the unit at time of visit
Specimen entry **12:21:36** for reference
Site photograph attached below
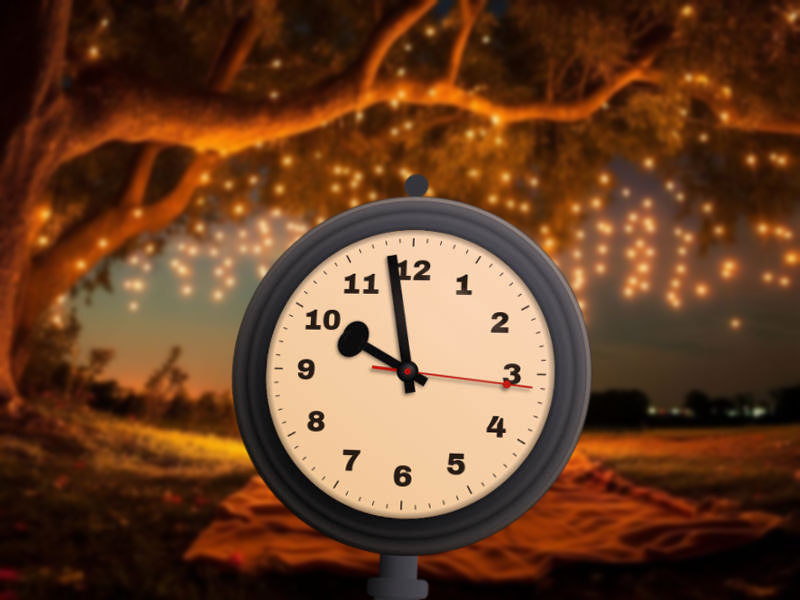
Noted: **9:58:16**
